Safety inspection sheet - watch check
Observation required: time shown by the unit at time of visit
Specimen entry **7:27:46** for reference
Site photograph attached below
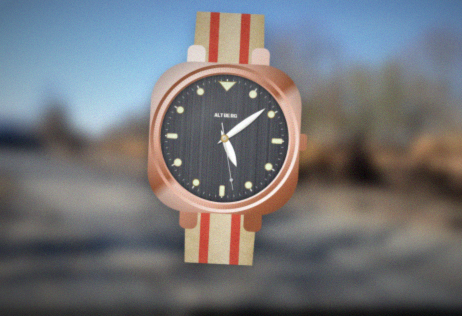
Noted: **5:08:28**
